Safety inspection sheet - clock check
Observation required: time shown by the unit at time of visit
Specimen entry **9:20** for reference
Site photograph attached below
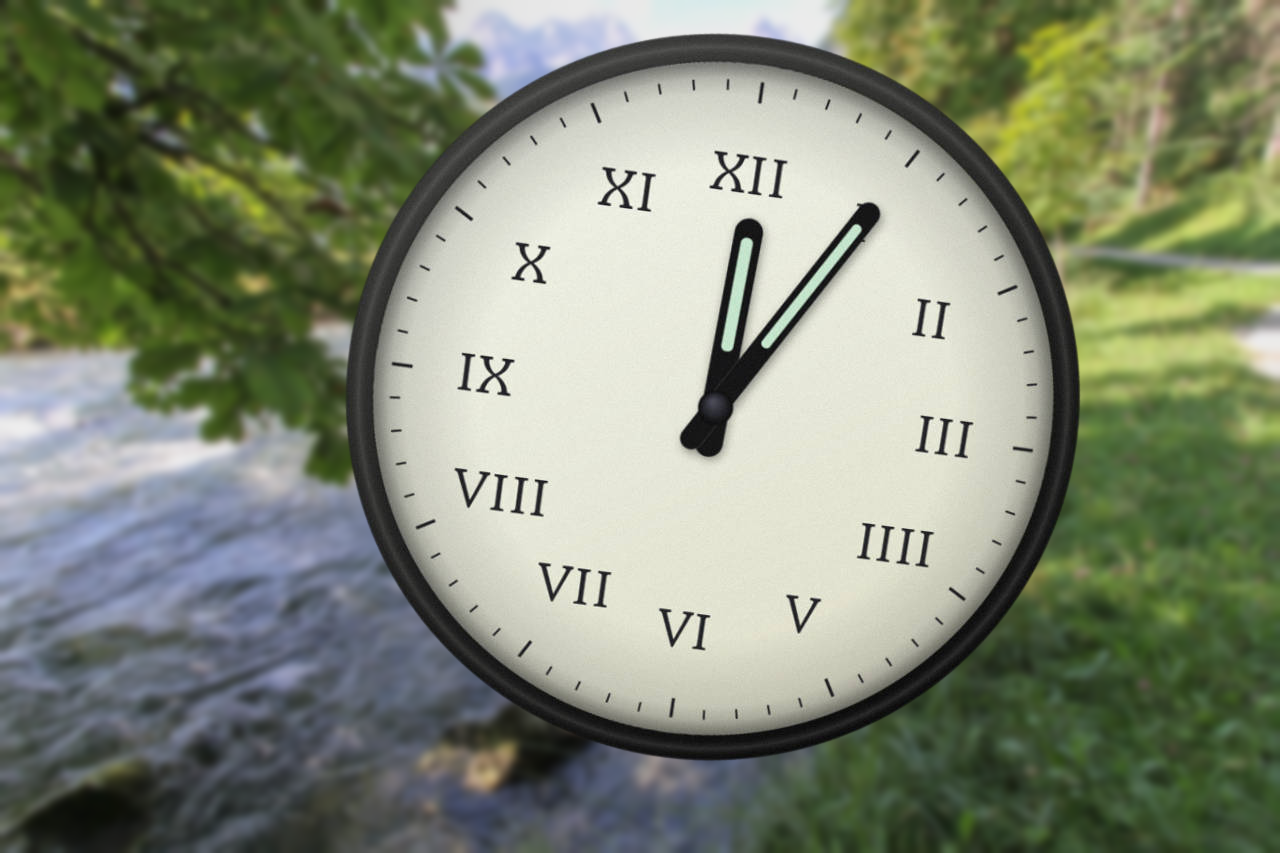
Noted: **12:05**
